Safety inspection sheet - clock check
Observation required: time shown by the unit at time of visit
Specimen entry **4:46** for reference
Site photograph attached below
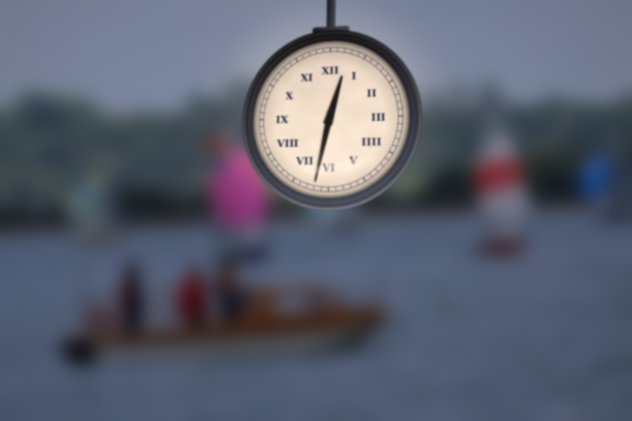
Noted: **12:32**
